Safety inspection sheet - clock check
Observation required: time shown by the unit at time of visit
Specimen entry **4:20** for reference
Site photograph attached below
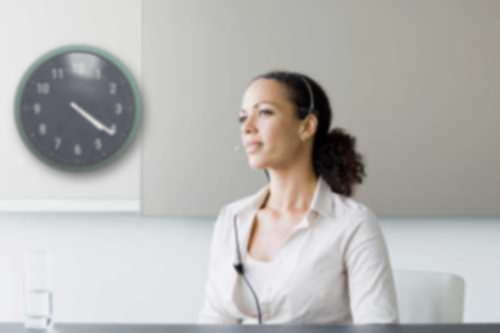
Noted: **4:21**
